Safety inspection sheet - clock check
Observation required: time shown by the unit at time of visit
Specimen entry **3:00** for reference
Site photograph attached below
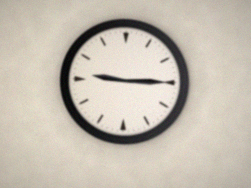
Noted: **9:15**
